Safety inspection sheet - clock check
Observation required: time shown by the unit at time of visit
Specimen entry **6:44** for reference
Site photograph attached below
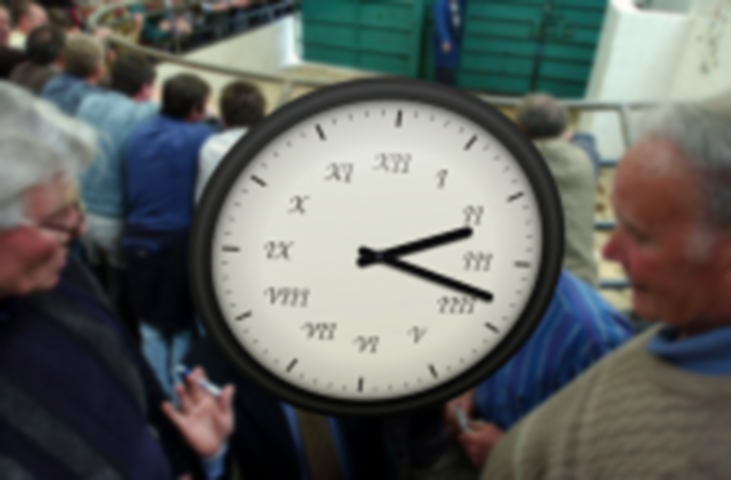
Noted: **2:18**
